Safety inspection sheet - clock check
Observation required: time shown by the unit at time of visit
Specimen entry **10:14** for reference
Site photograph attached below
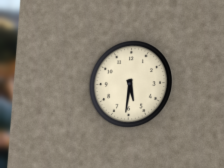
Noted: **5:31**
